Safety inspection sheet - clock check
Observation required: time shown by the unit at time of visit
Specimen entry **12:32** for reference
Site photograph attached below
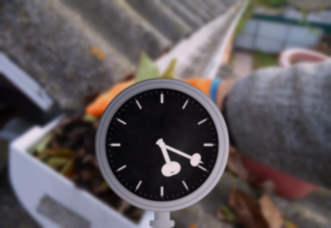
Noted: **5:19**
